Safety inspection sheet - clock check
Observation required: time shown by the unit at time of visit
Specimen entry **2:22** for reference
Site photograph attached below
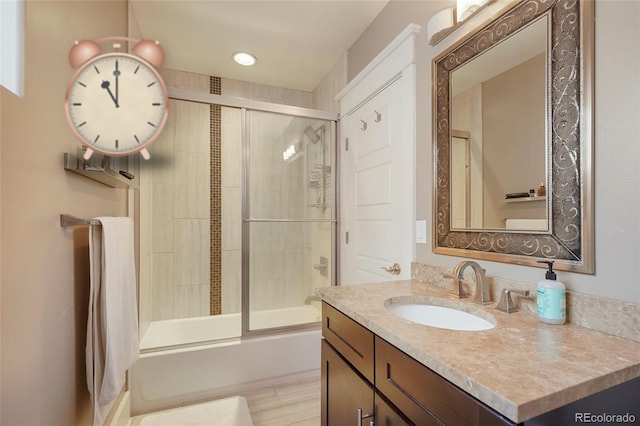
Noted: **11:00**
